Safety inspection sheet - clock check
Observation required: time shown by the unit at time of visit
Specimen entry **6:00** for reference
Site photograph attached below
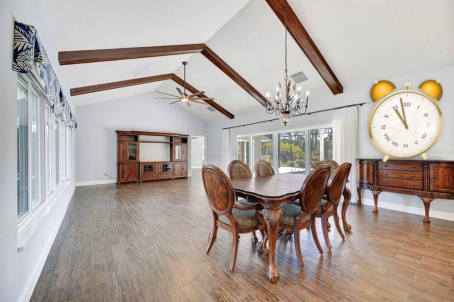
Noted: **10:58**
